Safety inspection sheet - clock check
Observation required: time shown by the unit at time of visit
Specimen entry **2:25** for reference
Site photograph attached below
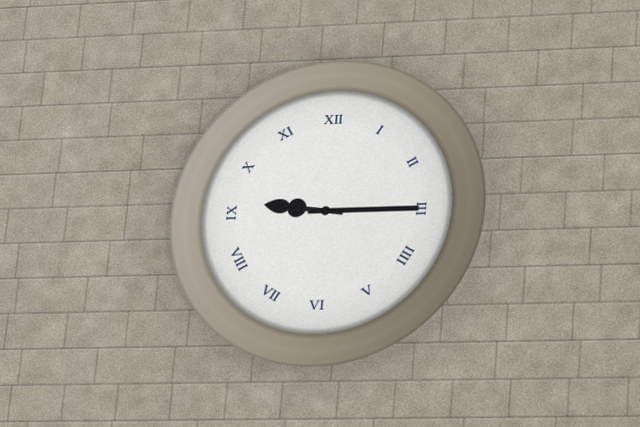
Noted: **9:15**
